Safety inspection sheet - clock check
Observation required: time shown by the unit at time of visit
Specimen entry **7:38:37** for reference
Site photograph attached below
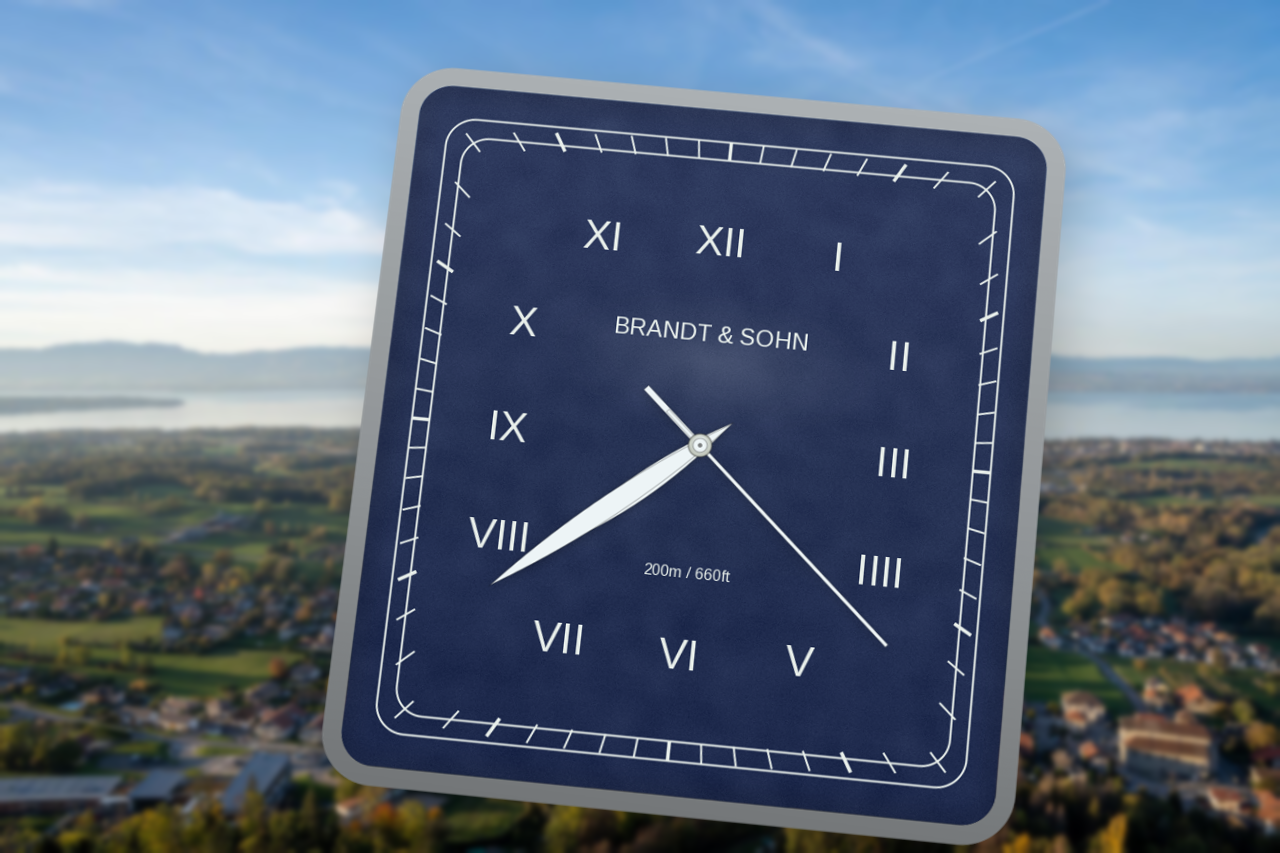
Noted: **7:38:22**
